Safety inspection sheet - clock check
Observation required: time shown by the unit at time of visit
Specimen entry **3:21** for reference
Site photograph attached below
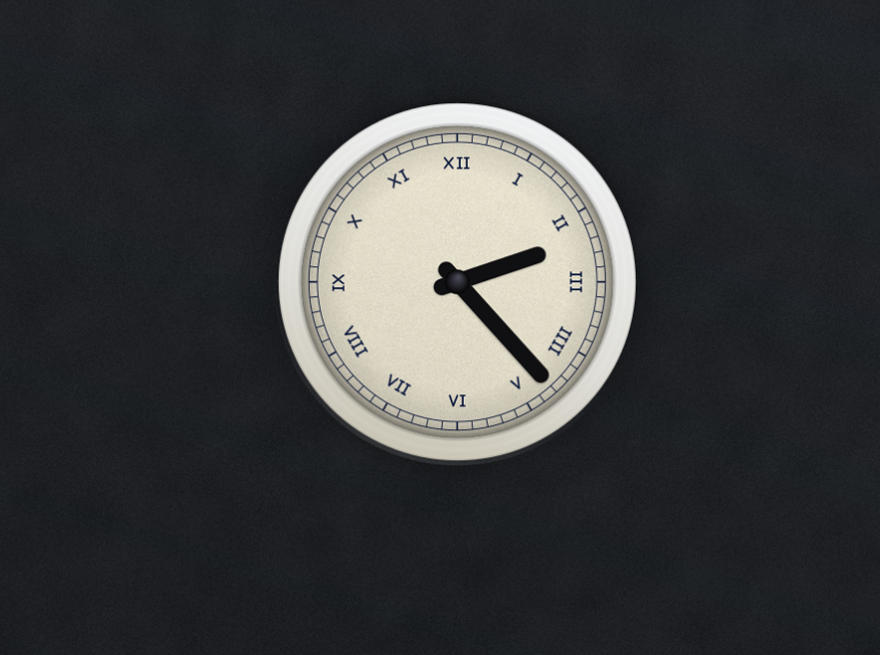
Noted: **2:23**
